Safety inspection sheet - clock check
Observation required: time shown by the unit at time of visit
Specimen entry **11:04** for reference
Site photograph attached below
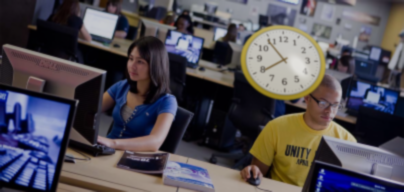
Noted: **7:54**
